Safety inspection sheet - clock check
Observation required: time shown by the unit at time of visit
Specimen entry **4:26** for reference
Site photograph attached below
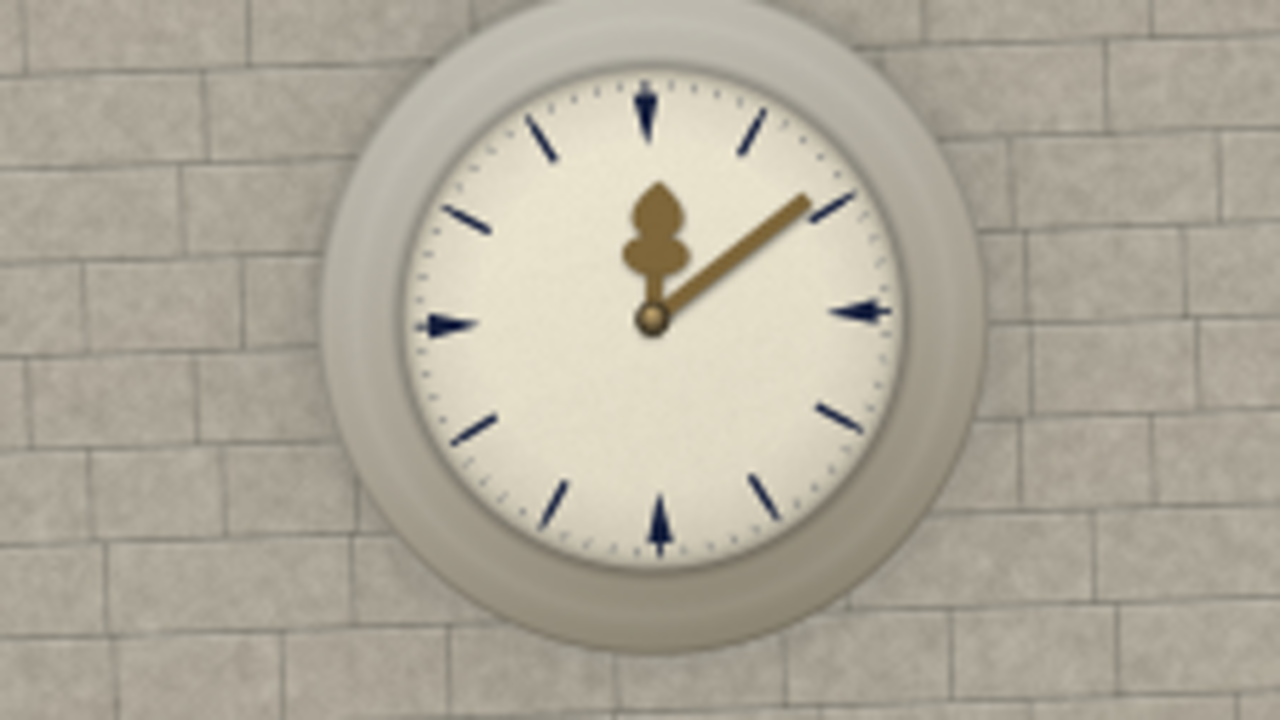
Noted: **12:09**
